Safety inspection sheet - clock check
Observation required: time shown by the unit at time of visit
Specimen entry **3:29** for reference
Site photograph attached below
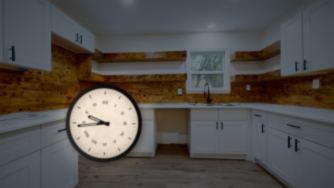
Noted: **9:44**
